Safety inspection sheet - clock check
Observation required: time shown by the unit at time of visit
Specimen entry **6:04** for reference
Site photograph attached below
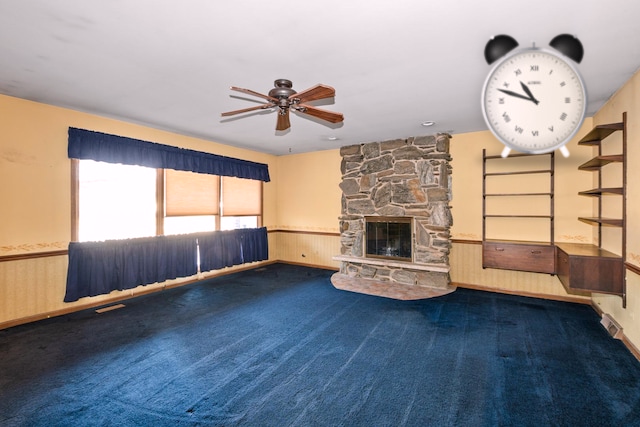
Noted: **10:48**
